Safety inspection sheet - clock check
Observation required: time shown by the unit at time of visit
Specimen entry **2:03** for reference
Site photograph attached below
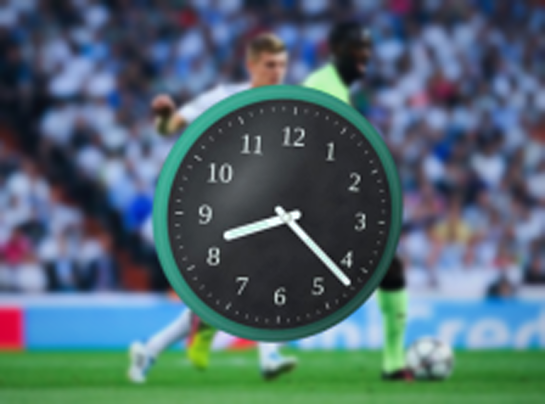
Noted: **8:22**
